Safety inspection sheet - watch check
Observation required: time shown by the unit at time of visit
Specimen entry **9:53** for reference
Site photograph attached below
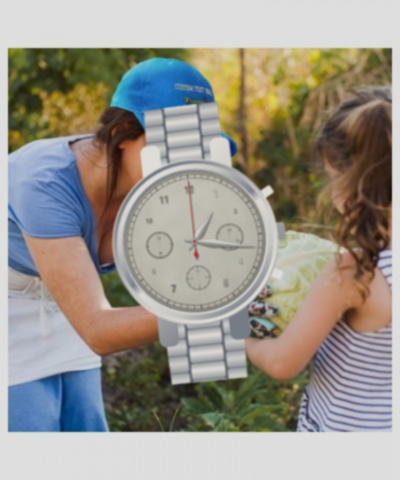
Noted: **1:17**
